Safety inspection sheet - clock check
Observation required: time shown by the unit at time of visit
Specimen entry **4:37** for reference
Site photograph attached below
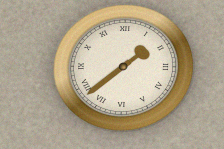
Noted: **1:38**
